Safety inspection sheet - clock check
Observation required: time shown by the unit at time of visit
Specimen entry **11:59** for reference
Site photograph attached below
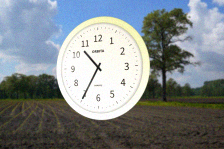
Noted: **10:35**
